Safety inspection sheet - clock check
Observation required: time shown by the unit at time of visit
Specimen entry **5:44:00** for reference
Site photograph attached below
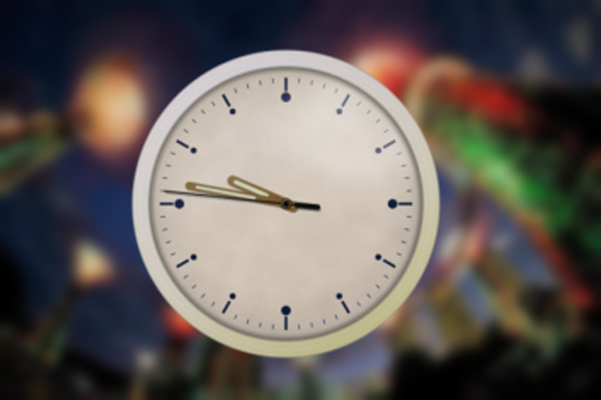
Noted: **9:46:46**
